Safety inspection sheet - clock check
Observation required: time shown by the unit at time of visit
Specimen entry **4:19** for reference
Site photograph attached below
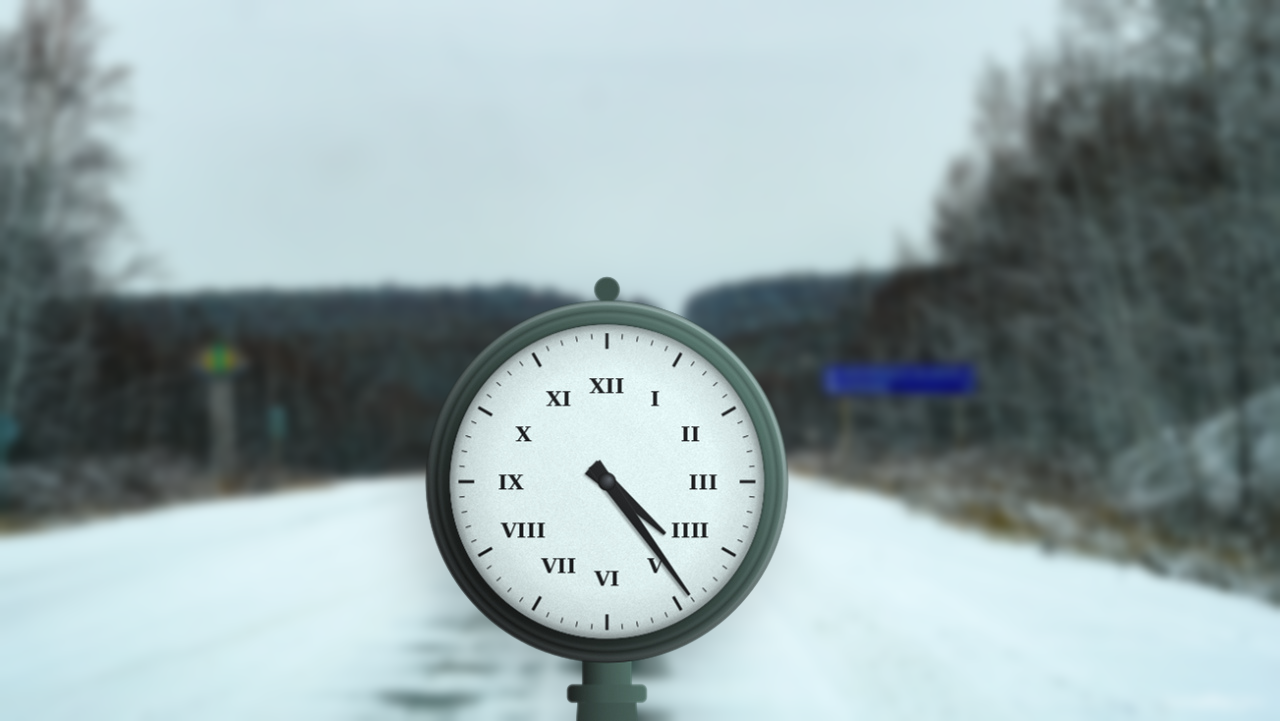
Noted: **4:24**
